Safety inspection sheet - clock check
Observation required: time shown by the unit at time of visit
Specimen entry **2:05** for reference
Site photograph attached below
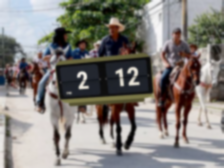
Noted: **2:12**
